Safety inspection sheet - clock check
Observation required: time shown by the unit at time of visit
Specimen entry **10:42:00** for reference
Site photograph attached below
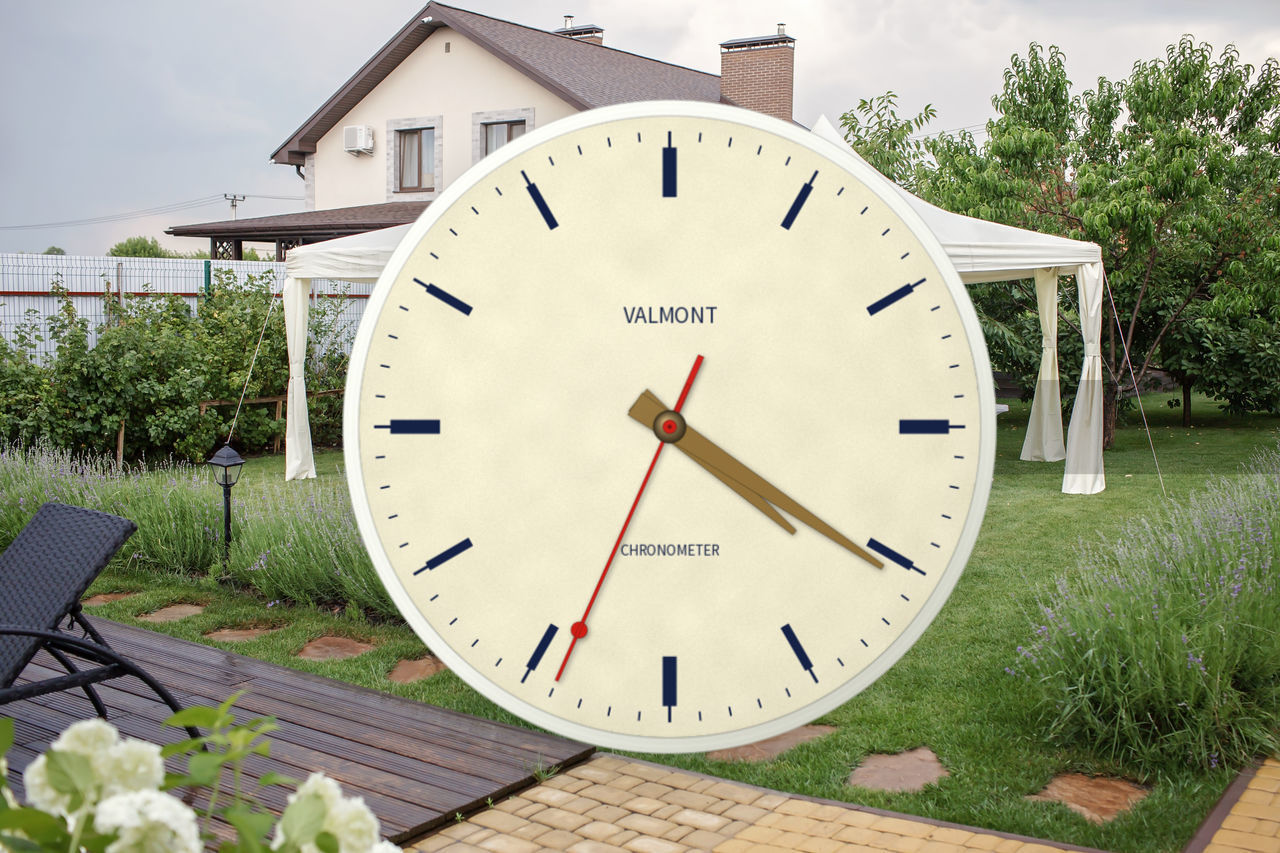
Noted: **4:20:34**
